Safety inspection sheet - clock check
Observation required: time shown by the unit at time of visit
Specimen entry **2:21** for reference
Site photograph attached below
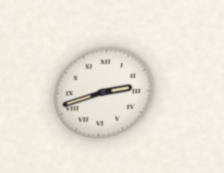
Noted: **2:42**
